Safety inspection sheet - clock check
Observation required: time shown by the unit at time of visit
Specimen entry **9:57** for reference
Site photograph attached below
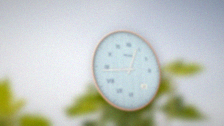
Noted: **12:44**
